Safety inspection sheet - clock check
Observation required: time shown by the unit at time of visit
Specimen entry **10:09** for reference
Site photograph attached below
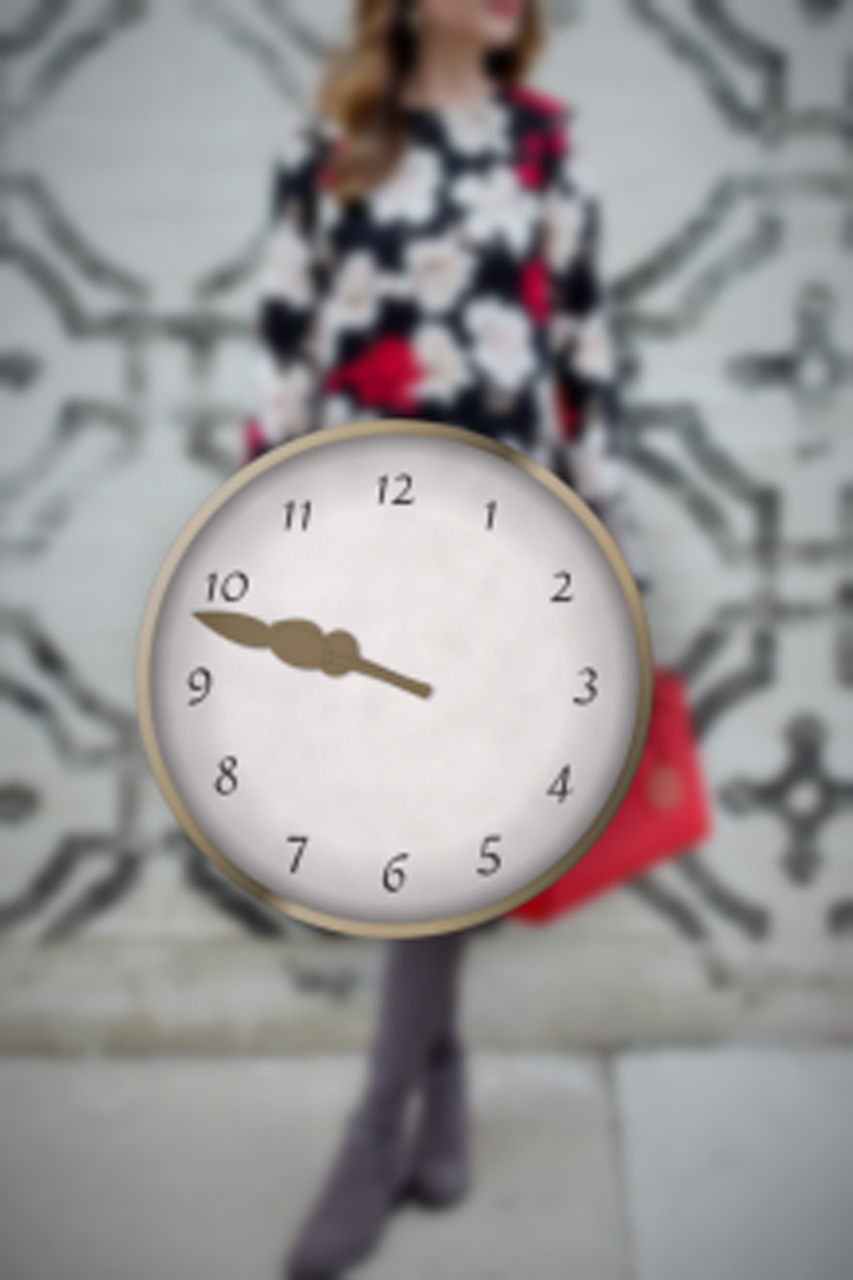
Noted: **9:48**
